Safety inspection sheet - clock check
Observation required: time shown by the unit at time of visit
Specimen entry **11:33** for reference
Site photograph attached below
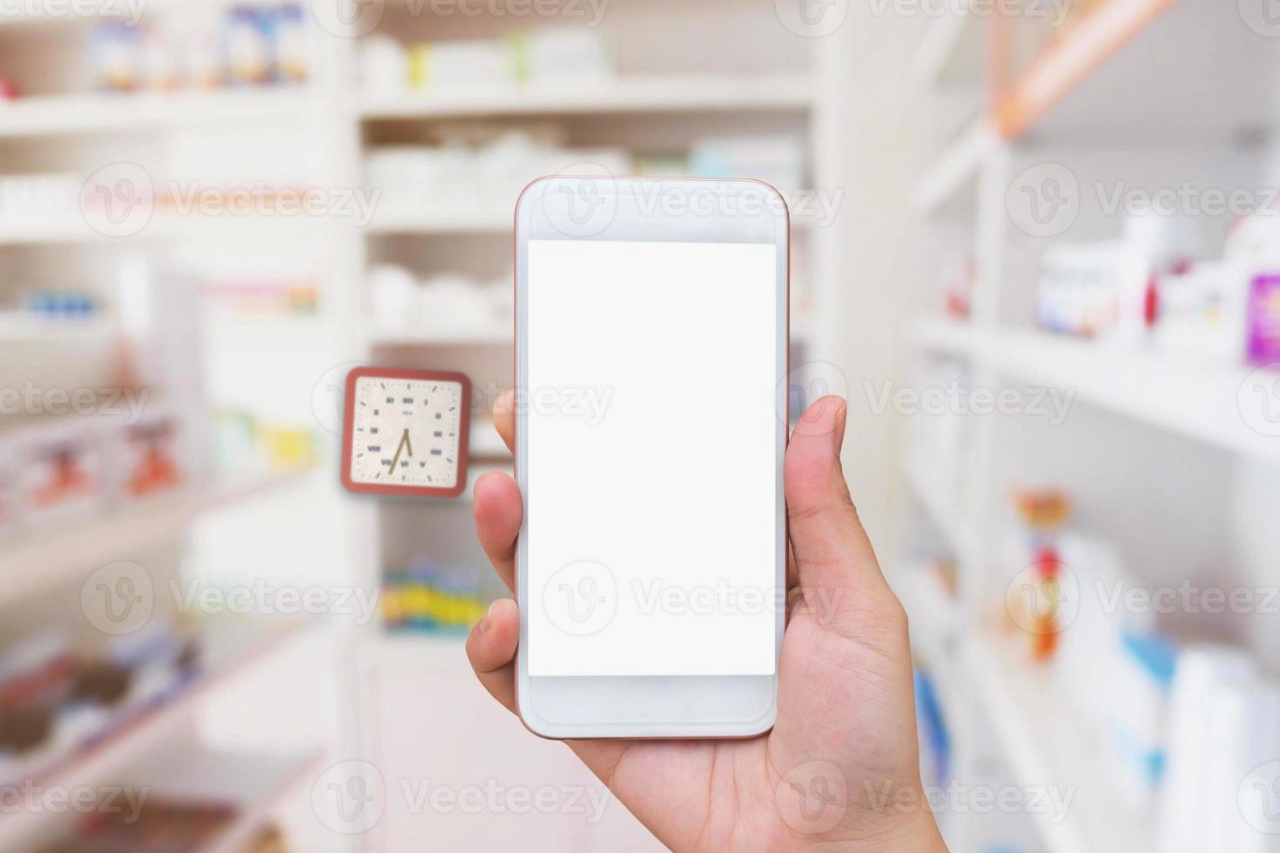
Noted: **5:33**
